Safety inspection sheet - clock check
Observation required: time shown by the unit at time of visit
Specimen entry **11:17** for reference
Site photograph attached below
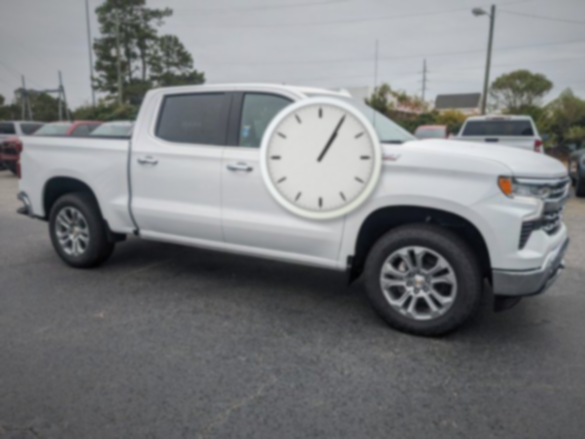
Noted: **1:05**
